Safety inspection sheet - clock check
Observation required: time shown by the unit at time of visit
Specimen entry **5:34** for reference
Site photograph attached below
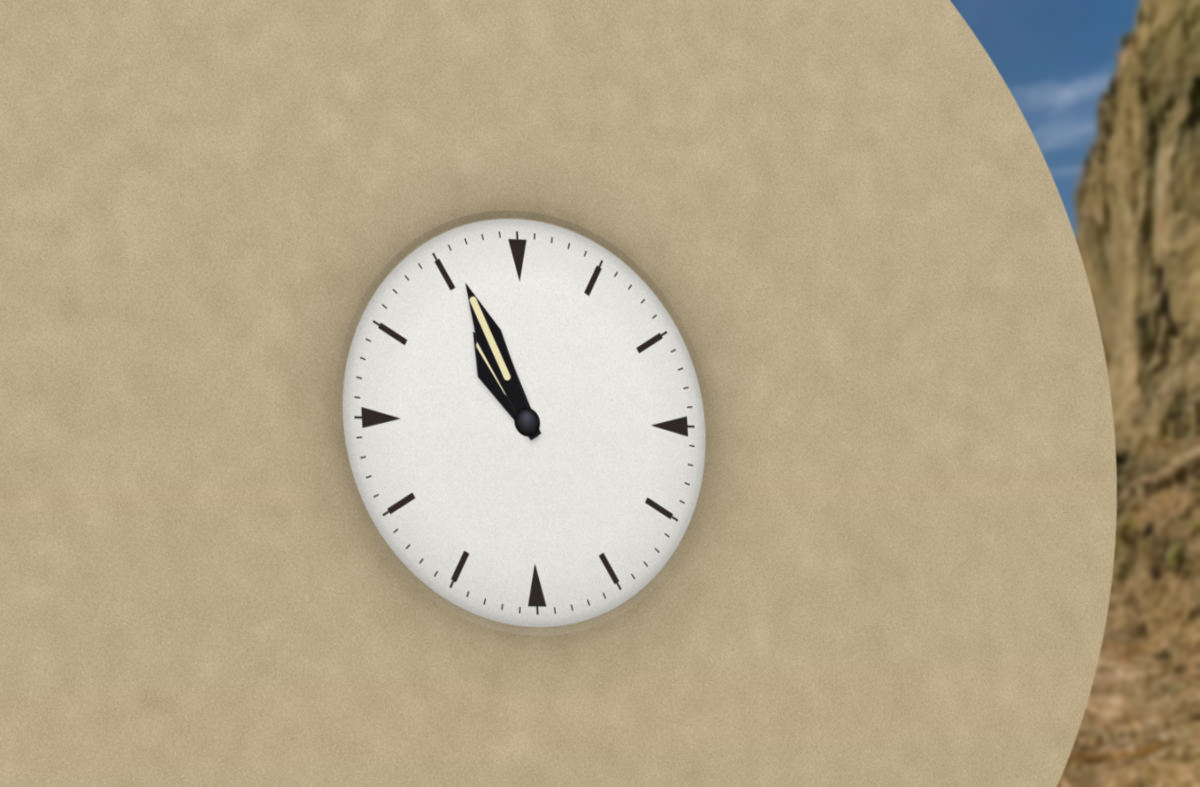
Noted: **10:56**
